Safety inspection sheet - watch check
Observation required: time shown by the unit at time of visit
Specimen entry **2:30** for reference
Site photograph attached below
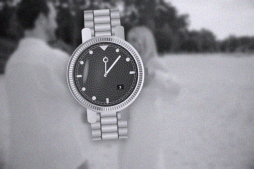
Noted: **12:07**
